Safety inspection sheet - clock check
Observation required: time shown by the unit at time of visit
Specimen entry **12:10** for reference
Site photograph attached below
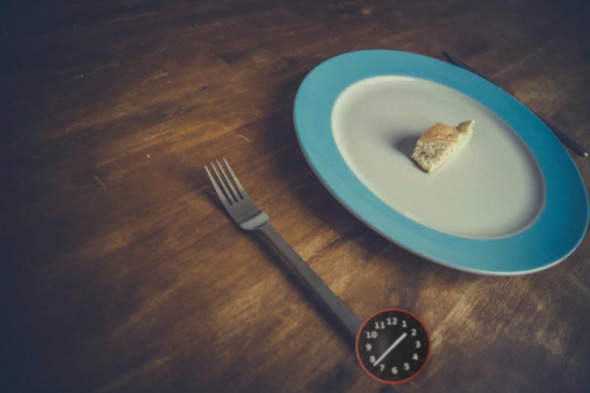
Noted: **1:38**
